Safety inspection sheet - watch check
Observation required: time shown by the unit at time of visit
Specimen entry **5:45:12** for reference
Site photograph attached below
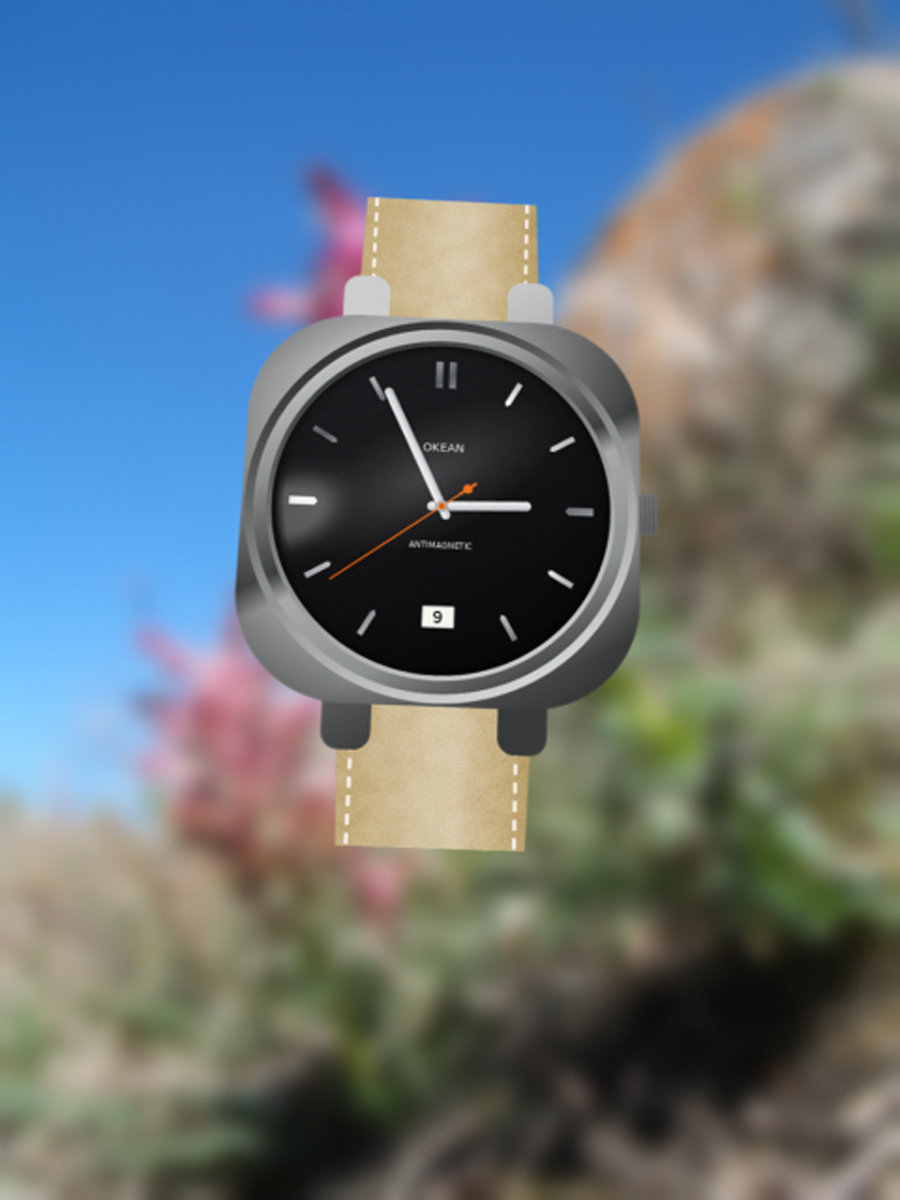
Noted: **2:55:39**
